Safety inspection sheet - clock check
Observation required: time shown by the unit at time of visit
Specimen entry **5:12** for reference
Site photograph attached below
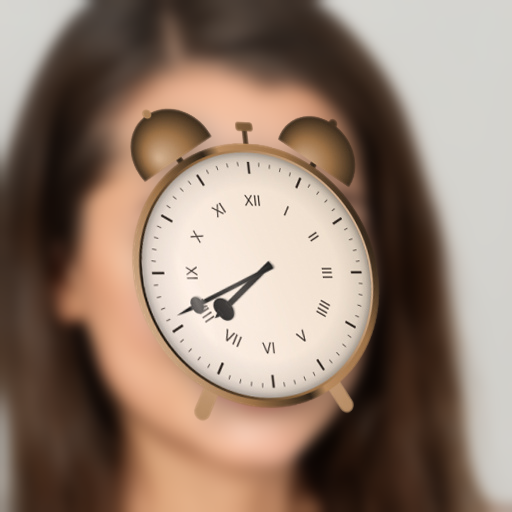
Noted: **7:41**
